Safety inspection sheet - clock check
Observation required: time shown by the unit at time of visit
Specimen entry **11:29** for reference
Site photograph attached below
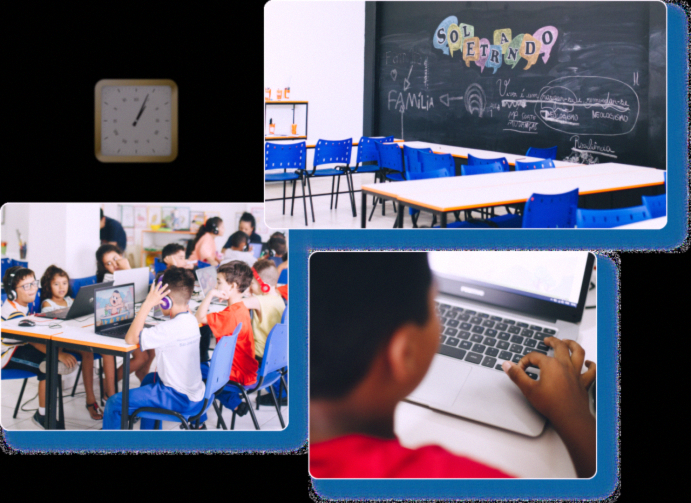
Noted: **1:04**
